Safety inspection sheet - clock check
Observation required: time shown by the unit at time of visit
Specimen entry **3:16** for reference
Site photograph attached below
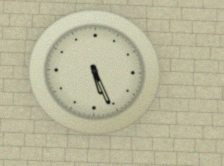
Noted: **5:26**
